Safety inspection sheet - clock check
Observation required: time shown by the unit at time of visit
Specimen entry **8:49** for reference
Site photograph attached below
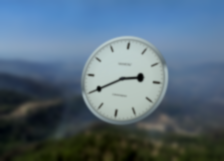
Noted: **2:40**
